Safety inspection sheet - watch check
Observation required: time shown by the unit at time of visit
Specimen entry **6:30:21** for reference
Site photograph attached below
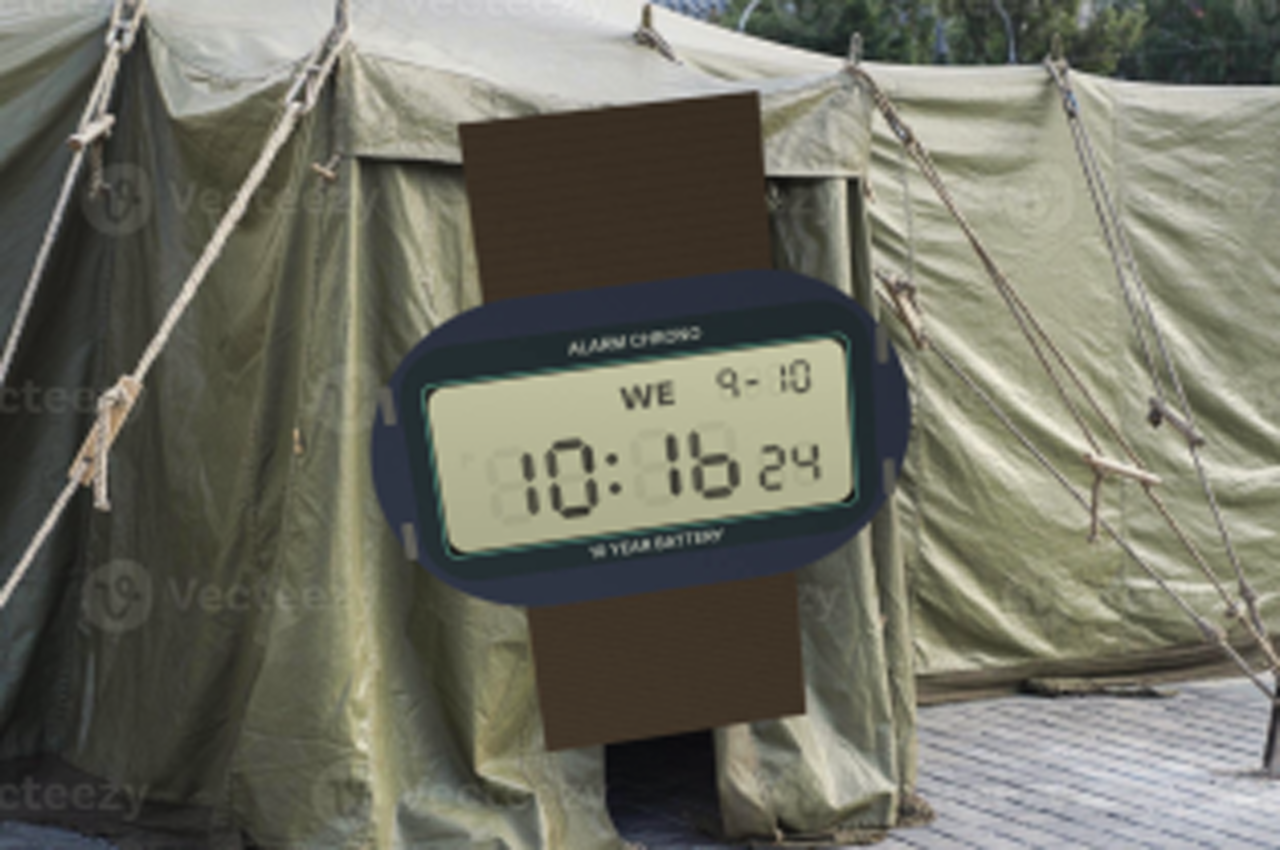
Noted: **10:16:24**
